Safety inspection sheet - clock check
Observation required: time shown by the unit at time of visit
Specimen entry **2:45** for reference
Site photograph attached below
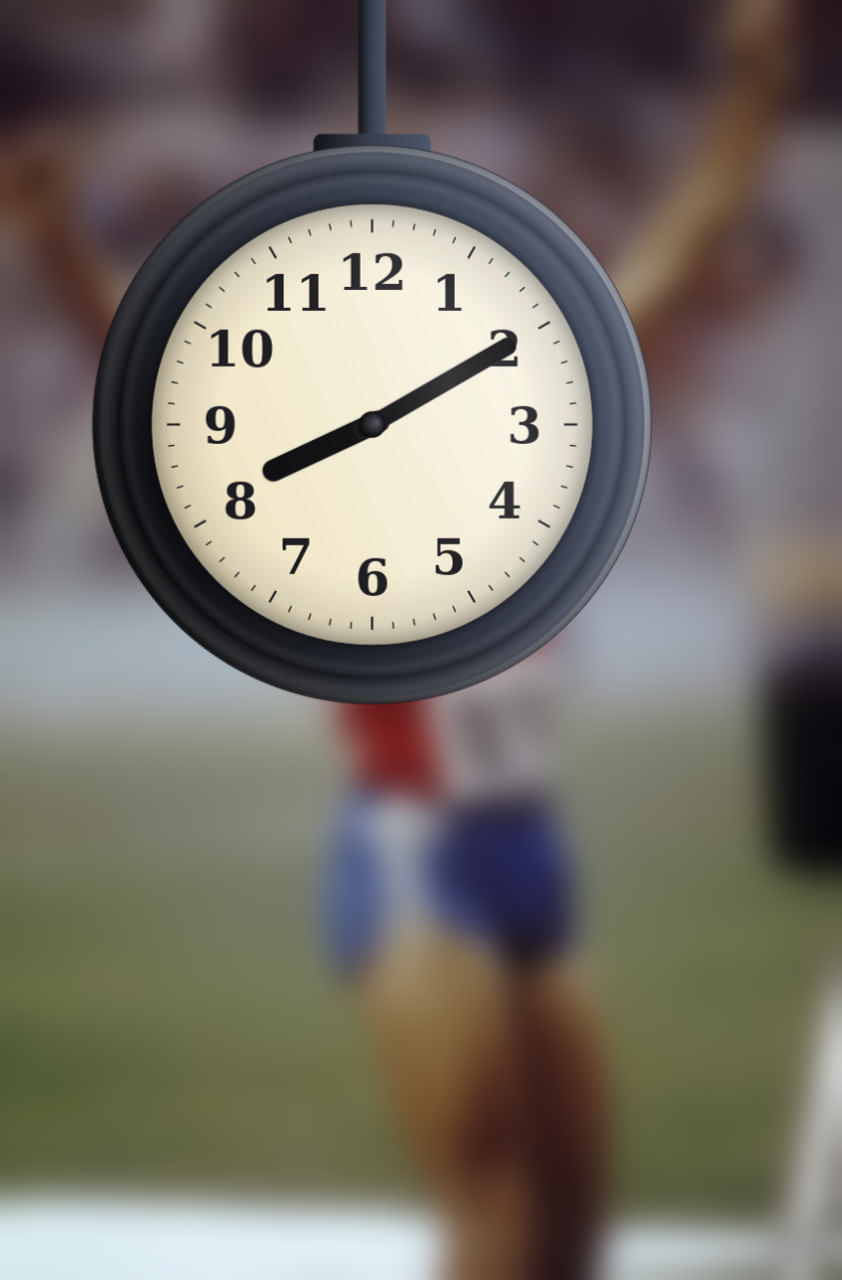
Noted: **8:10**
